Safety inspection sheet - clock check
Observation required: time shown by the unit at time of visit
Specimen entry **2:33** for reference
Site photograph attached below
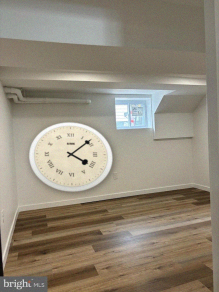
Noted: **4:08**
